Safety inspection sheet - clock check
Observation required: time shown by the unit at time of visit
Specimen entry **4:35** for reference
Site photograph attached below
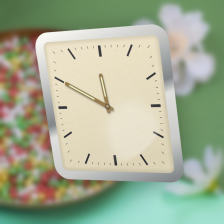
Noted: **11:50**
